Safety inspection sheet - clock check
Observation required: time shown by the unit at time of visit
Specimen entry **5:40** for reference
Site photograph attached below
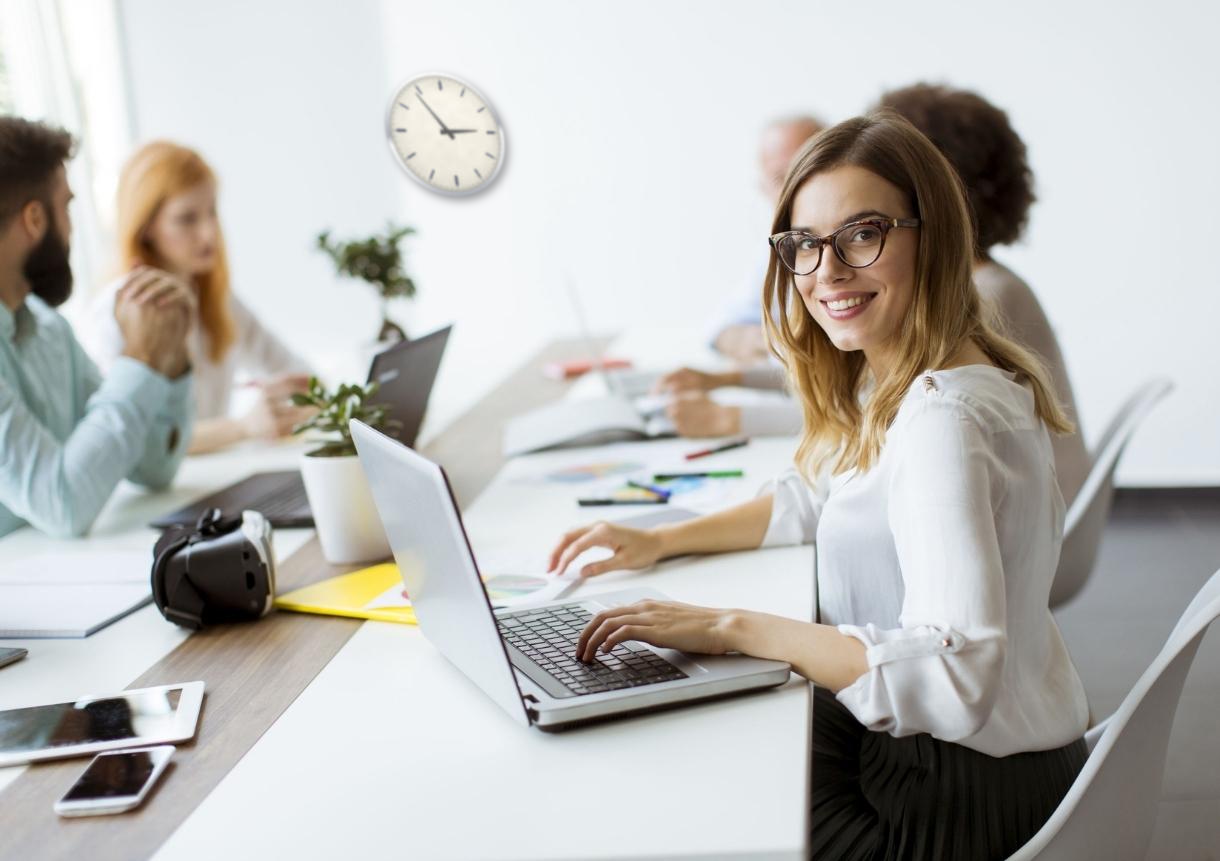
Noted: **2:54**
